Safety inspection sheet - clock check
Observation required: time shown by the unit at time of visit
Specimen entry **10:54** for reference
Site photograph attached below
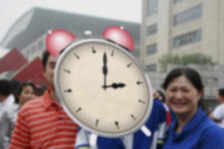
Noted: **3:03**
